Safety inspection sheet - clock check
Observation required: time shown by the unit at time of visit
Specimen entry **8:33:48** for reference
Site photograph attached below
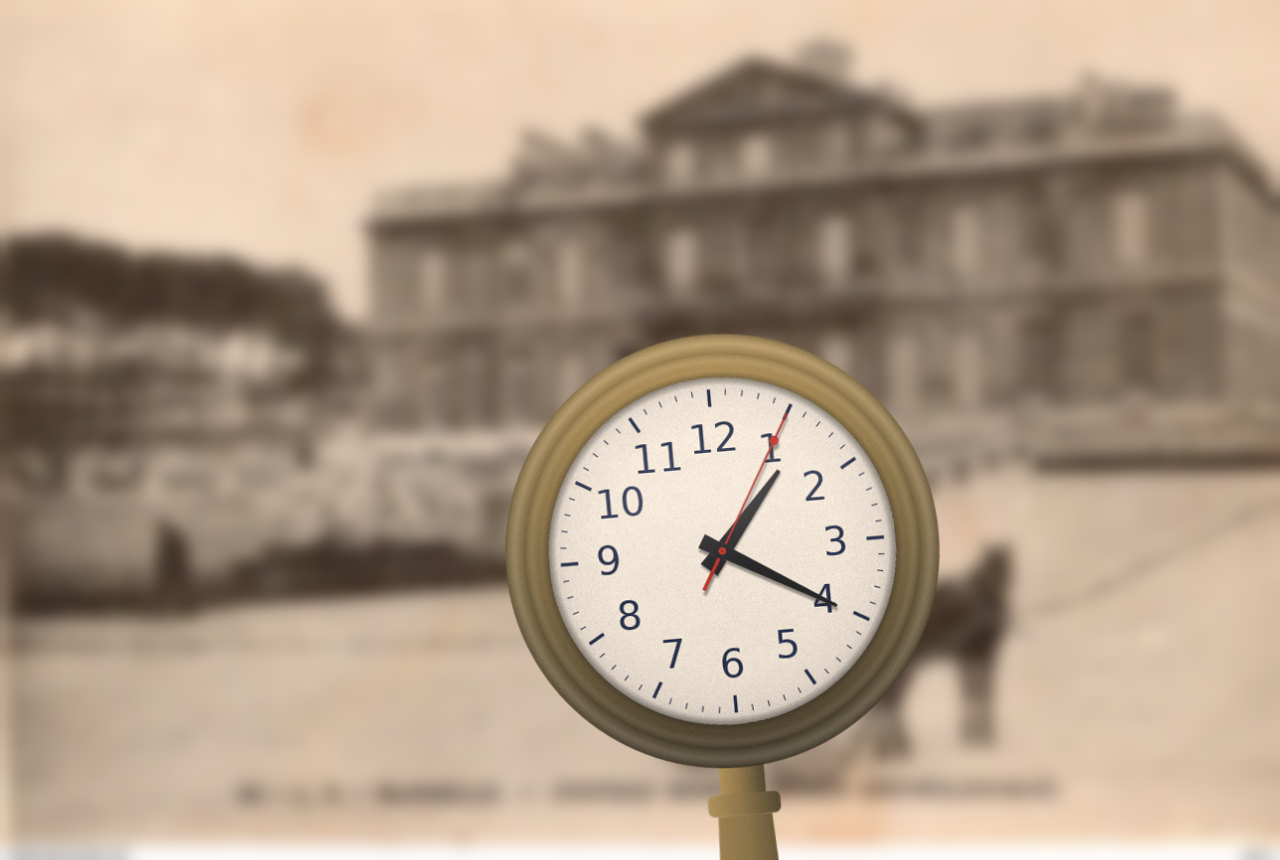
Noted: **1:20:05**
